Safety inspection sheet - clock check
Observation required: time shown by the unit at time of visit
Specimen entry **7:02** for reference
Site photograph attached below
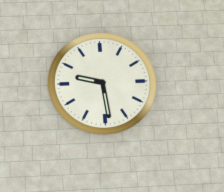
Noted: **9:29**
